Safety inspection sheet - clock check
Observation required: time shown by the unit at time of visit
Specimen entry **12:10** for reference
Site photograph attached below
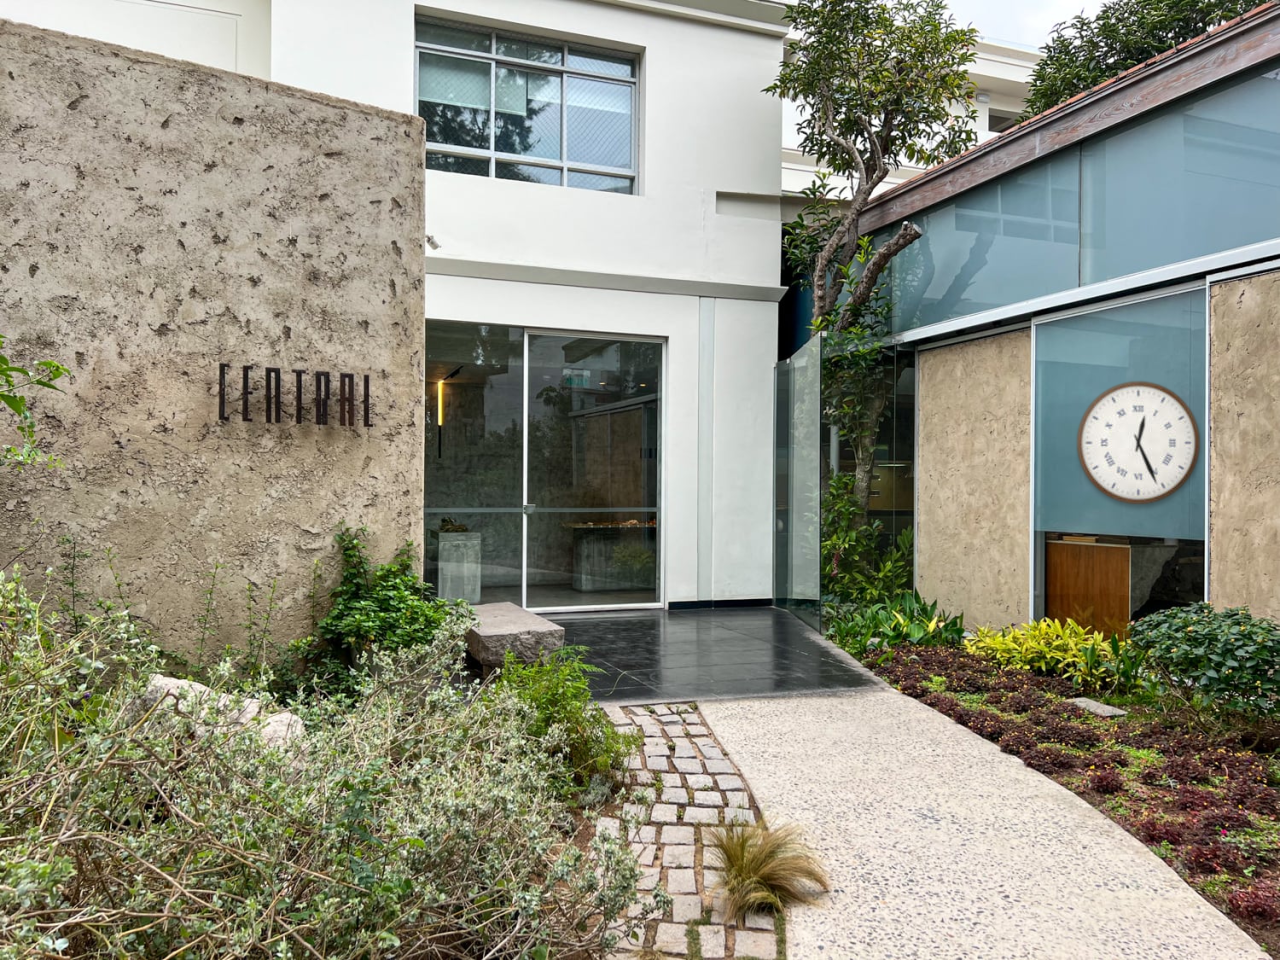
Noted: **12:26**
